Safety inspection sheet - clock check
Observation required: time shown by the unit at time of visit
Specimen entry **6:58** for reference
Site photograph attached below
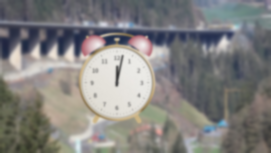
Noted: **12:02**
